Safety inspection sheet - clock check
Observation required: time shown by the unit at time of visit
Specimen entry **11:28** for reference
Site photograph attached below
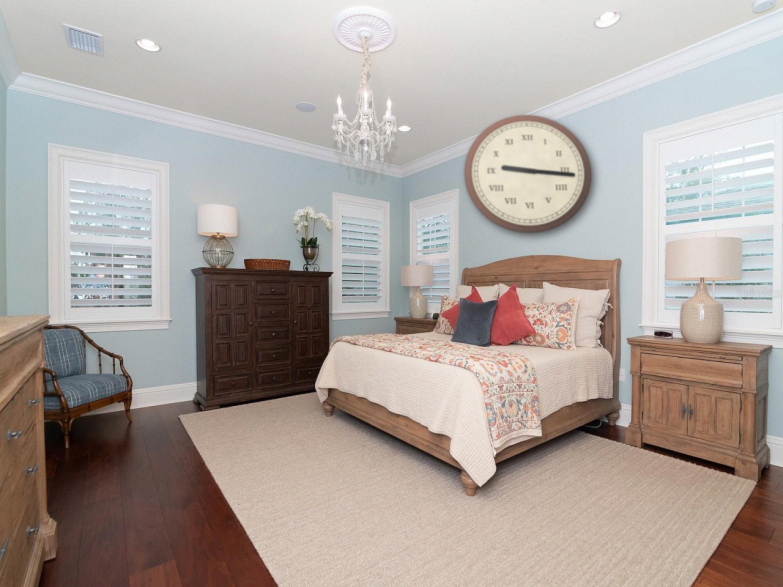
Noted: **9:16**
